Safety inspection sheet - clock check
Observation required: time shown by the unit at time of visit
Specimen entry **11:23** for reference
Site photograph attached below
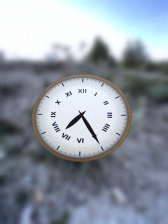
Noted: **7:25**
